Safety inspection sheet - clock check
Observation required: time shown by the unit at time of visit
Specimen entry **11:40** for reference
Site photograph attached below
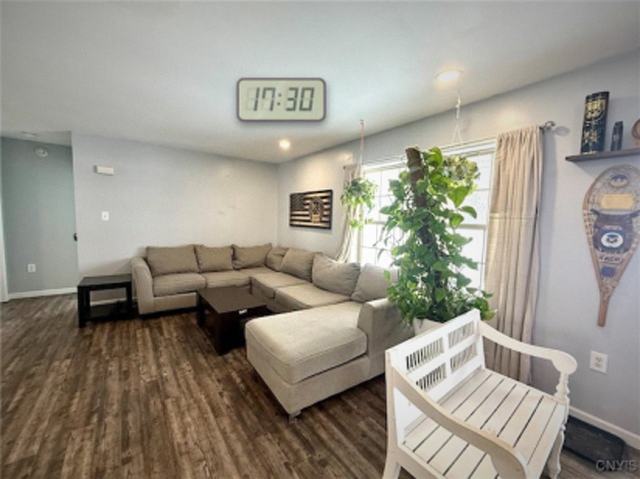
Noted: **17:30**
